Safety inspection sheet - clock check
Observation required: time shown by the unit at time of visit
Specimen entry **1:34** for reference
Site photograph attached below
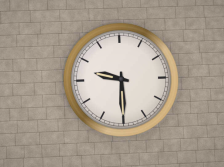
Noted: **9:30**
